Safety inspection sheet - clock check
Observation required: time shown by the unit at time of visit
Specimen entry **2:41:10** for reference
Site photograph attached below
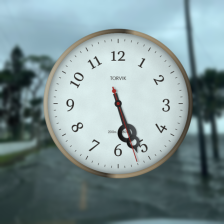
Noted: **5:26:27**
